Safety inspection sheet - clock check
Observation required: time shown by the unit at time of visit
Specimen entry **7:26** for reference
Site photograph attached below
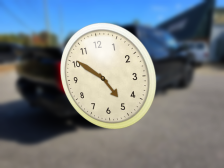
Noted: **4:51**
